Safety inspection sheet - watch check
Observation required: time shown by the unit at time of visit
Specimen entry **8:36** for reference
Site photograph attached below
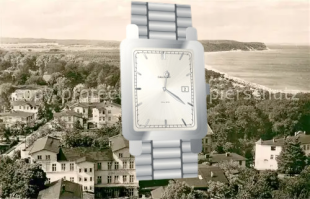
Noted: **12:21**
